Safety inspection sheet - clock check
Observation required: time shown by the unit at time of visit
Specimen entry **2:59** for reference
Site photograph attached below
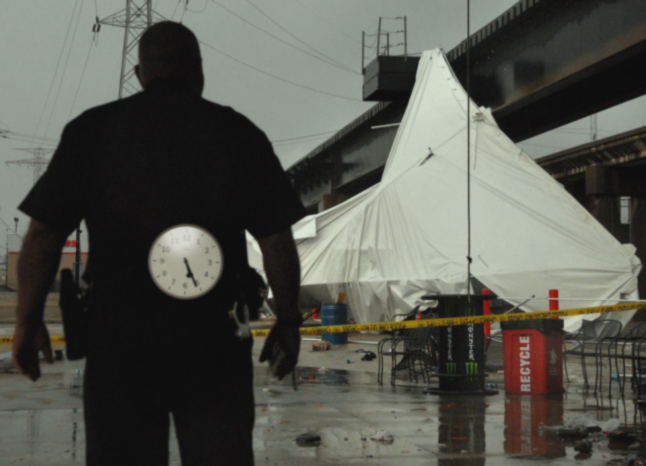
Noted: **5:26**
